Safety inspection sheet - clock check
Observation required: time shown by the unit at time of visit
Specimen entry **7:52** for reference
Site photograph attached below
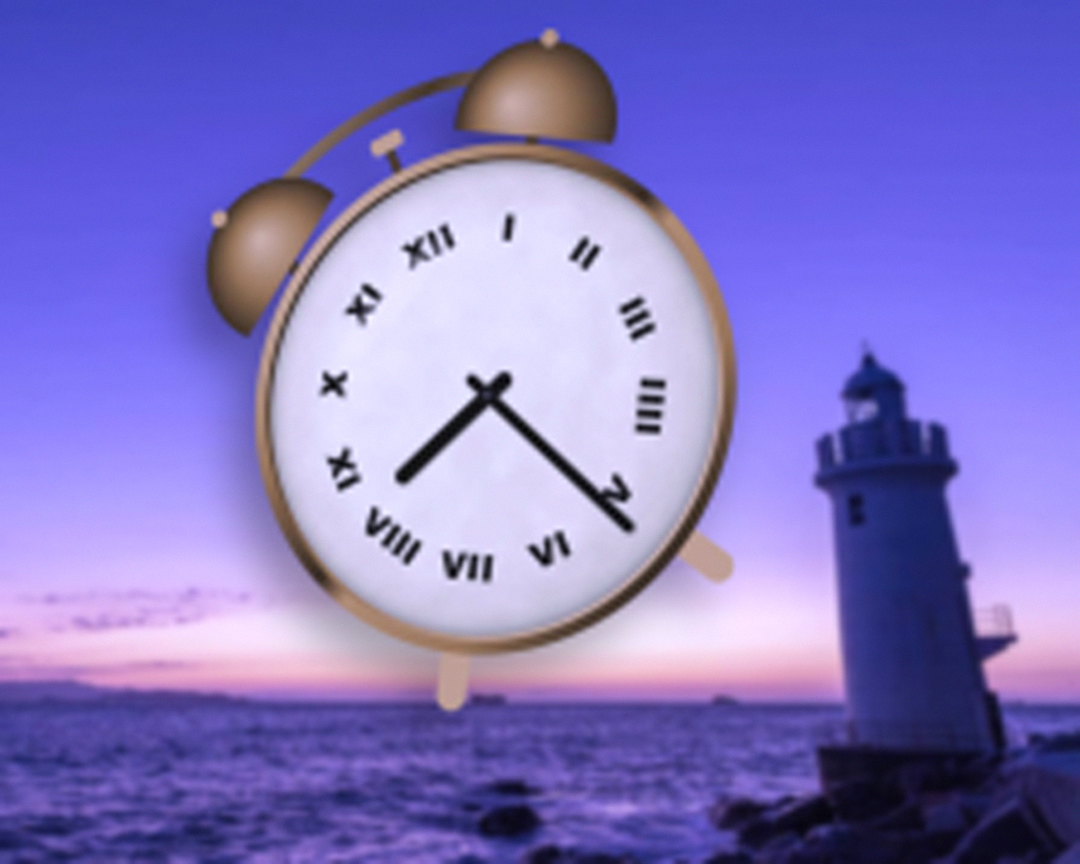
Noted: **8:26**
